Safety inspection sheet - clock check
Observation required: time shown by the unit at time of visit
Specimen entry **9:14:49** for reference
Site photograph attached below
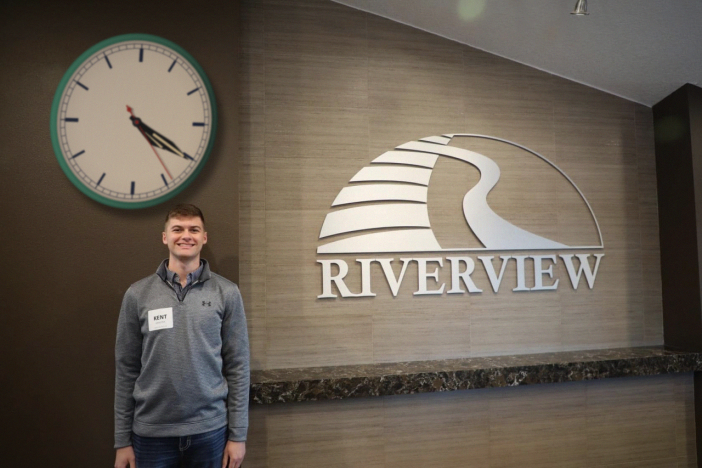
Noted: **4:20:24**
